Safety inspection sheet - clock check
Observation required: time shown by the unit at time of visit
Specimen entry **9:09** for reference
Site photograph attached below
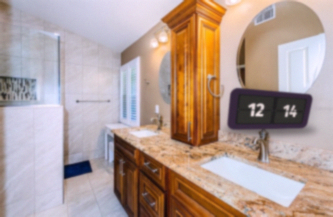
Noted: **12:14**
